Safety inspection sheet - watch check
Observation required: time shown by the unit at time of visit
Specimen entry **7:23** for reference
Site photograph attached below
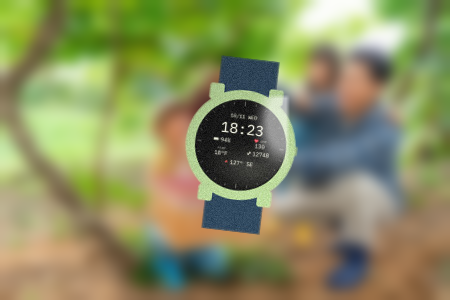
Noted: **18:23**
